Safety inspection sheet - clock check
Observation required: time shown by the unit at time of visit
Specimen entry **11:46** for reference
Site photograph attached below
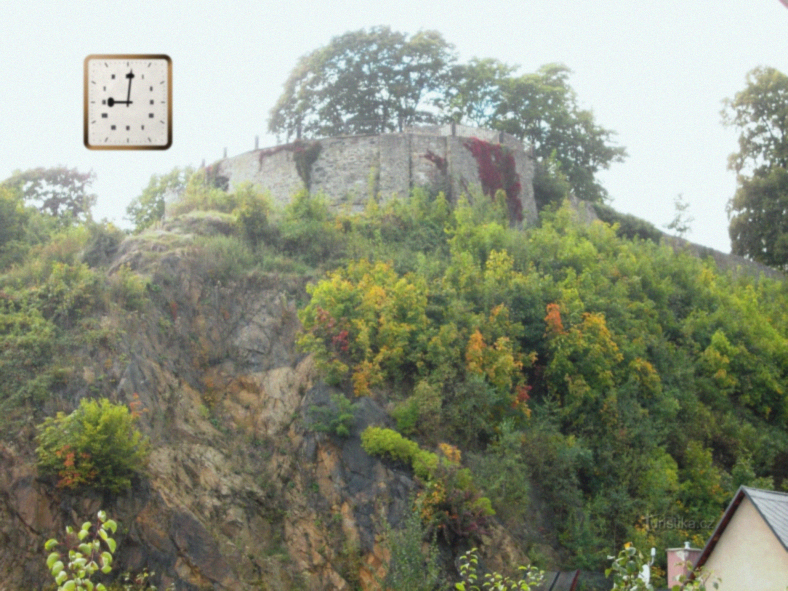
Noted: **9:01**
